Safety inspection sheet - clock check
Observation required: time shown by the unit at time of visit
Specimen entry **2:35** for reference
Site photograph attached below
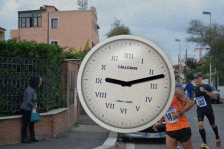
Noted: **9:12**
